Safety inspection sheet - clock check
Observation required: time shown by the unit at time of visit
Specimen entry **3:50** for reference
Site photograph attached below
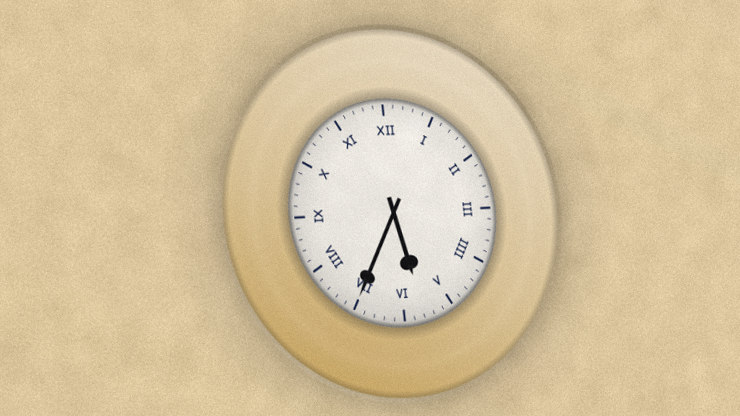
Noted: **5:35**
